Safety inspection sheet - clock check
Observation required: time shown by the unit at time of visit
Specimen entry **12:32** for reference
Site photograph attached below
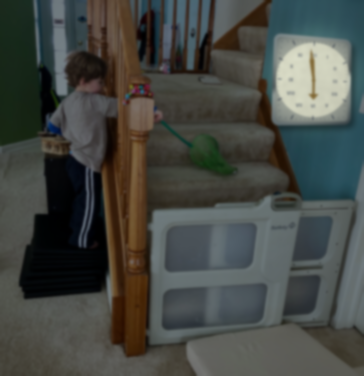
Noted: **5:59**
